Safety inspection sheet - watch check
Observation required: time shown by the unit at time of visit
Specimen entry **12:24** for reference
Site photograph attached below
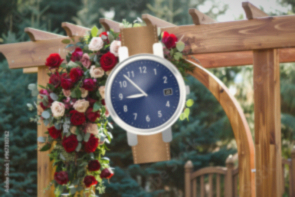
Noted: **8:53**
